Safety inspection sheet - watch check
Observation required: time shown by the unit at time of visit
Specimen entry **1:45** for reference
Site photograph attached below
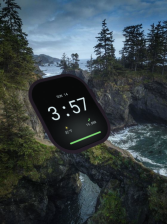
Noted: **3:57**
